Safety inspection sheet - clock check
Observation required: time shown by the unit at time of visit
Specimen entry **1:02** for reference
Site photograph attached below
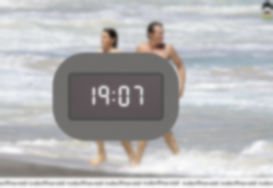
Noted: **19:07**
